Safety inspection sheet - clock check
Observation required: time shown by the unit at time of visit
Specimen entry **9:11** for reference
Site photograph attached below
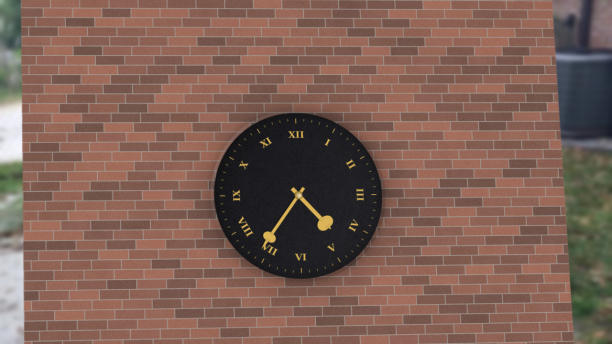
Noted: **4:36**
